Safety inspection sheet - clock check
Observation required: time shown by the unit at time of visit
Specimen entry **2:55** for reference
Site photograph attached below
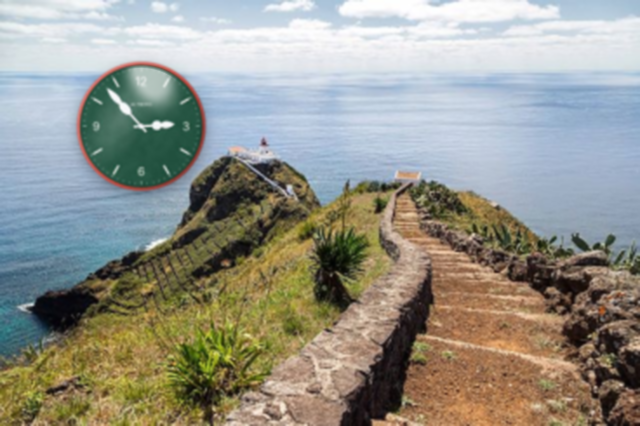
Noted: **2:53**
